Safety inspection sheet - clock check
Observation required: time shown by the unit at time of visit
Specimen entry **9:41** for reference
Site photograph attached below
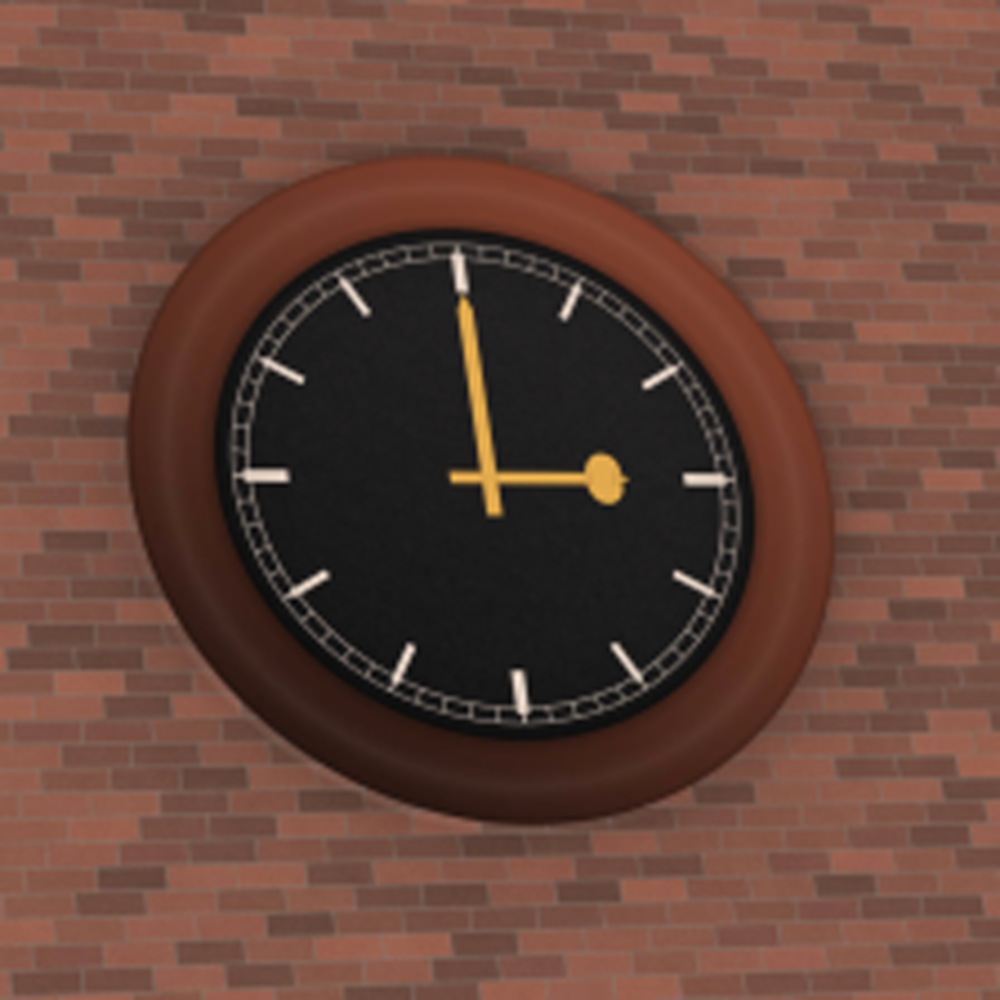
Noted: **3:00**
